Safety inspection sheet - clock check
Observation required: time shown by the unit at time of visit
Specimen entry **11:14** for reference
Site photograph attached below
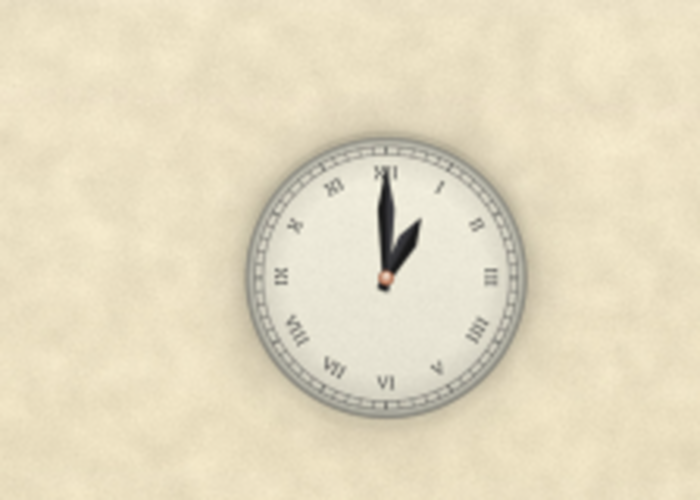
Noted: **1:00**
